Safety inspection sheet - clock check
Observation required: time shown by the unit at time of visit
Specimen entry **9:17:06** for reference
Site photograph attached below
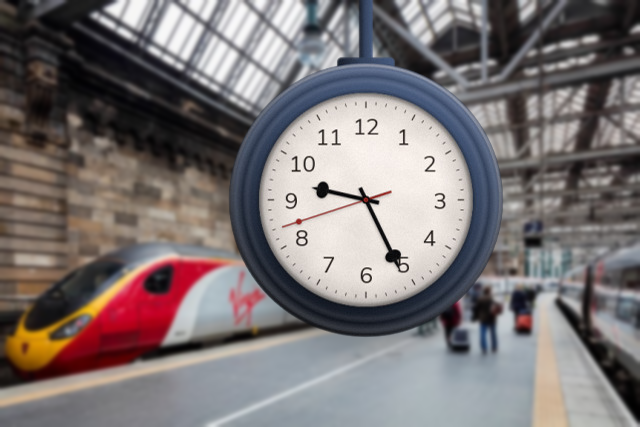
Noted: **9:25:42**
